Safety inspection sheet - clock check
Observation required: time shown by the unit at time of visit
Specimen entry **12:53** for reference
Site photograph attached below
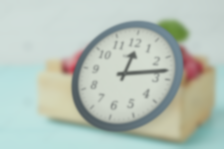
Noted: **12:13**
